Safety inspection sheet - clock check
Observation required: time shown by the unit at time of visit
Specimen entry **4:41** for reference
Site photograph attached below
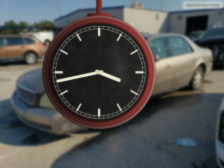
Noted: **3:43**
